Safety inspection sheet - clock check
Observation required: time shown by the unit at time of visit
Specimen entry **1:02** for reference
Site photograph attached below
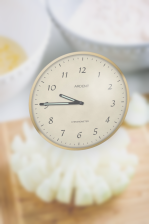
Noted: **9:45**
